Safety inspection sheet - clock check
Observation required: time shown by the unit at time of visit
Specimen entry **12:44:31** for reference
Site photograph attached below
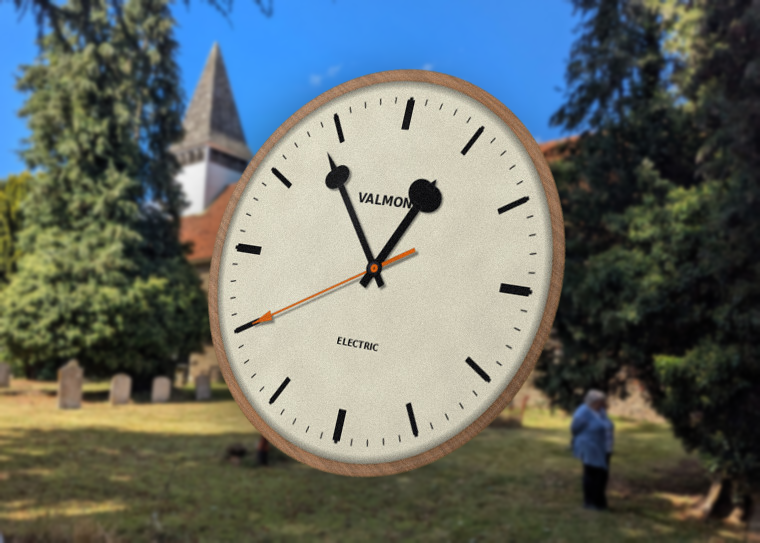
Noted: **12:53:40**
